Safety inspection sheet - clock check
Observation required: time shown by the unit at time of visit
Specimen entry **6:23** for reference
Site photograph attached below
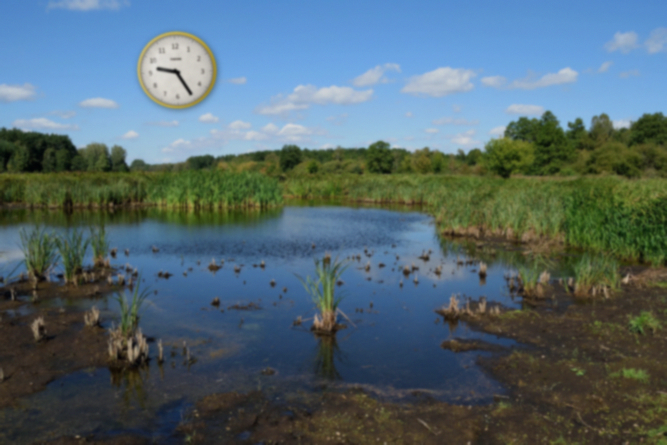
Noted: **9:25**
